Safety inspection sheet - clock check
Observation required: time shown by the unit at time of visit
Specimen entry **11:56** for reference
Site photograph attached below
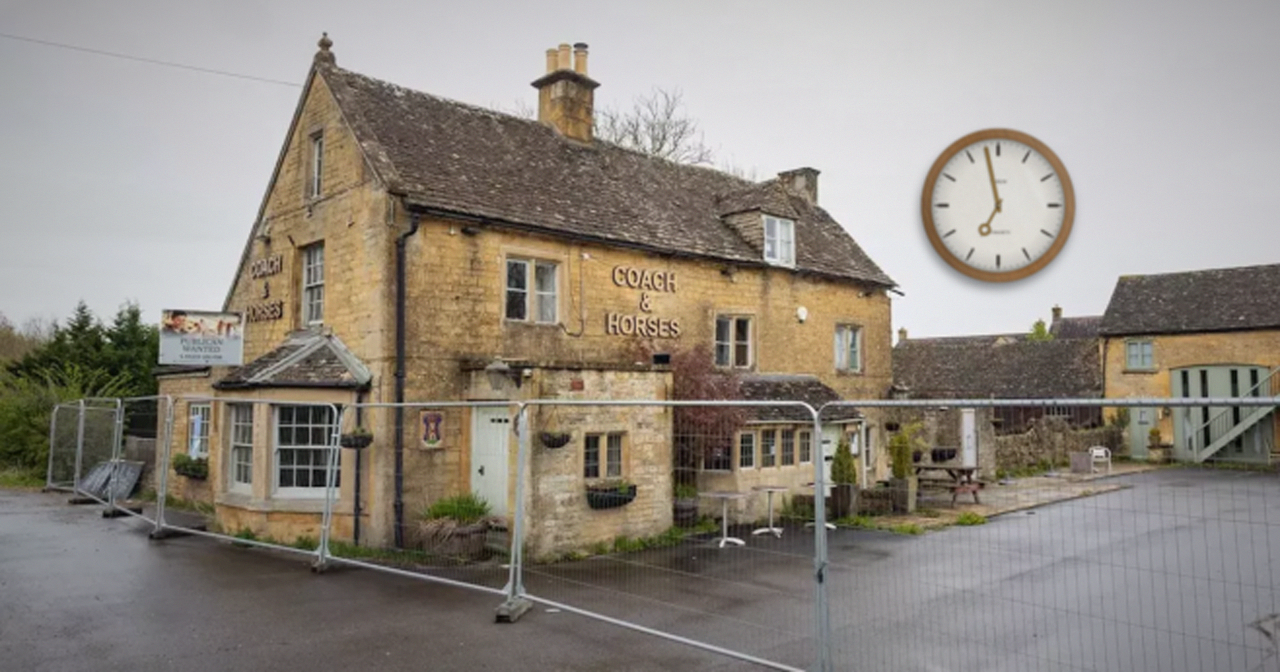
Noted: **6:58**
